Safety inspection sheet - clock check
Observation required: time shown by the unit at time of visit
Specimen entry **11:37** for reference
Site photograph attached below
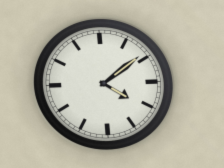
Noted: **4:09**
